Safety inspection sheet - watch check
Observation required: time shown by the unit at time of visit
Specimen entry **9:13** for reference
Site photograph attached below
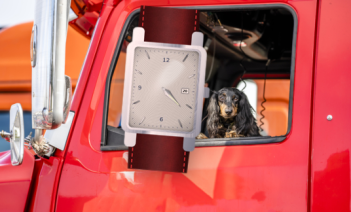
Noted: **4:22**
